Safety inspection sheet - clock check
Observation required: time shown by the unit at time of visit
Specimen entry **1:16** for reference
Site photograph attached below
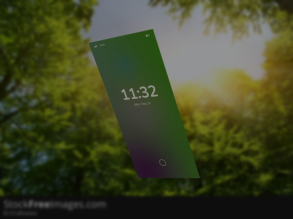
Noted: **11:32**
